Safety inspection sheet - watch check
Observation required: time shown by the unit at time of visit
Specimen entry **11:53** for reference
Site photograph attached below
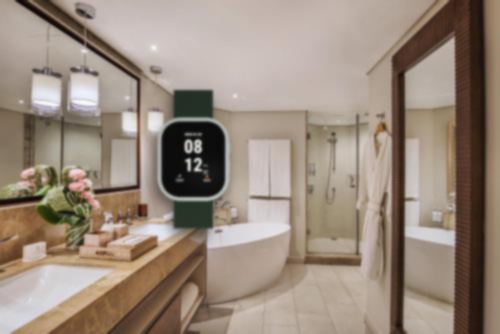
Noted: **8:12**
